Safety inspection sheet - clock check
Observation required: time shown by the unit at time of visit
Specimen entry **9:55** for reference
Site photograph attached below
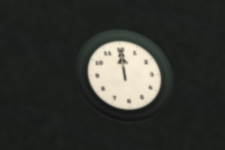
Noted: **12:00**
